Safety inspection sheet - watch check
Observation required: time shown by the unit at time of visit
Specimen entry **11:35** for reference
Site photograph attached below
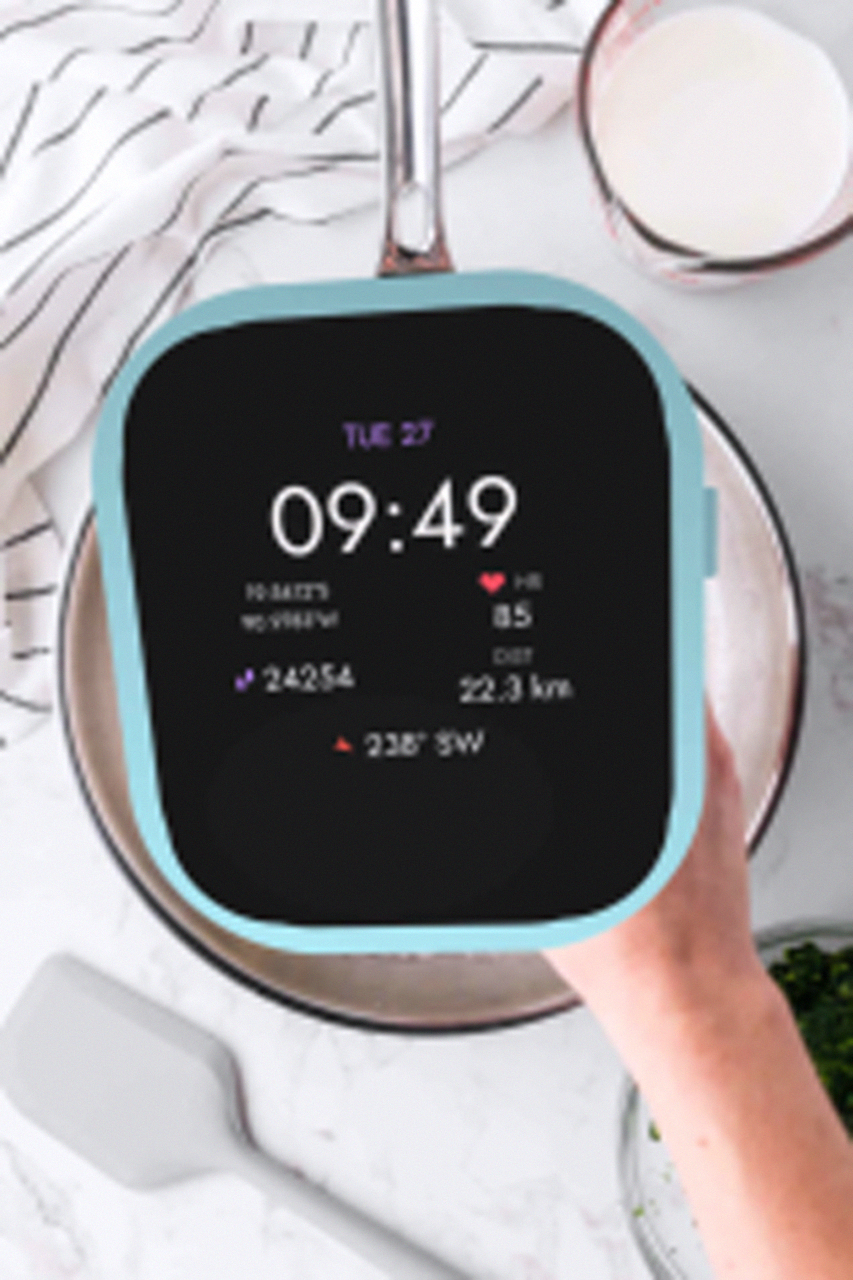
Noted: **9:49**
